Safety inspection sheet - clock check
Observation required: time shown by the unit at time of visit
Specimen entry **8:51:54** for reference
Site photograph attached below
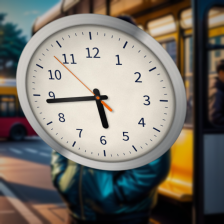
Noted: **5:43:53**
